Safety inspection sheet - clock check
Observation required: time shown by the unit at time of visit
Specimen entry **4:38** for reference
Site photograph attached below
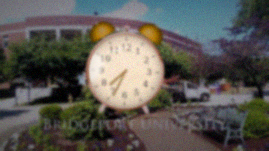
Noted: **7:34**
